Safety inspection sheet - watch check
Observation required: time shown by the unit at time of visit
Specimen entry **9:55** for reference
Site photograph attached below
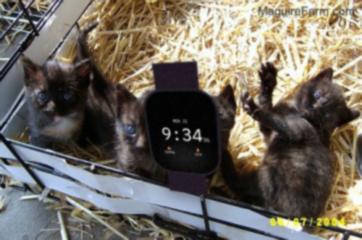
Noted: **9:34**
